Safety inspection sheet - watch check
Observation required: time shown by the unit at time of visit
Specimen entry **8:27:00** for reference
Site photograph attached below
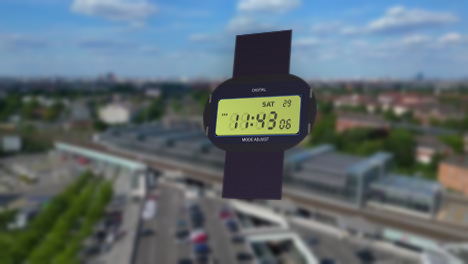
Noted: **11:43:06**
